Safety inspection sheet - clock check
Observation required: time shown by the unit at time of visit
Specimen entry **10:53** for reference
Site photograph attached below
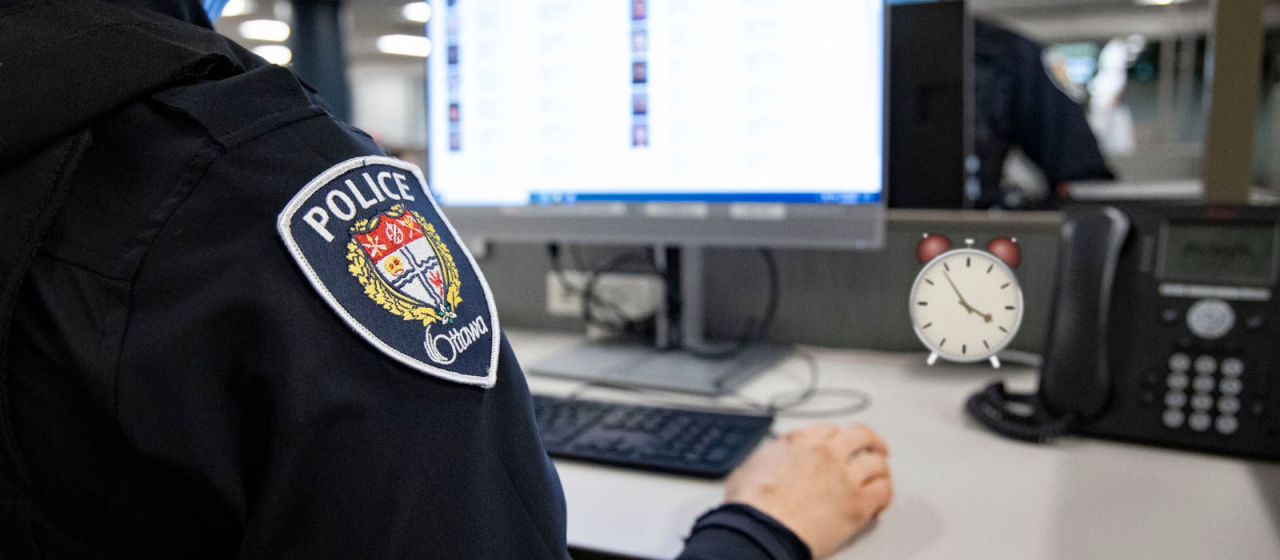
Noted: **3:54**
